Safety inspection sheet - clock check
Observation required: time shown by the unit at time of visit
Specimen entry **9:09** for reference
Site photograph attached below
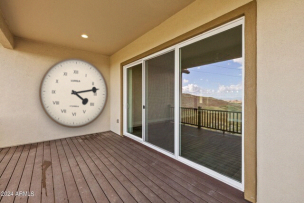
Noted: **4:13**
